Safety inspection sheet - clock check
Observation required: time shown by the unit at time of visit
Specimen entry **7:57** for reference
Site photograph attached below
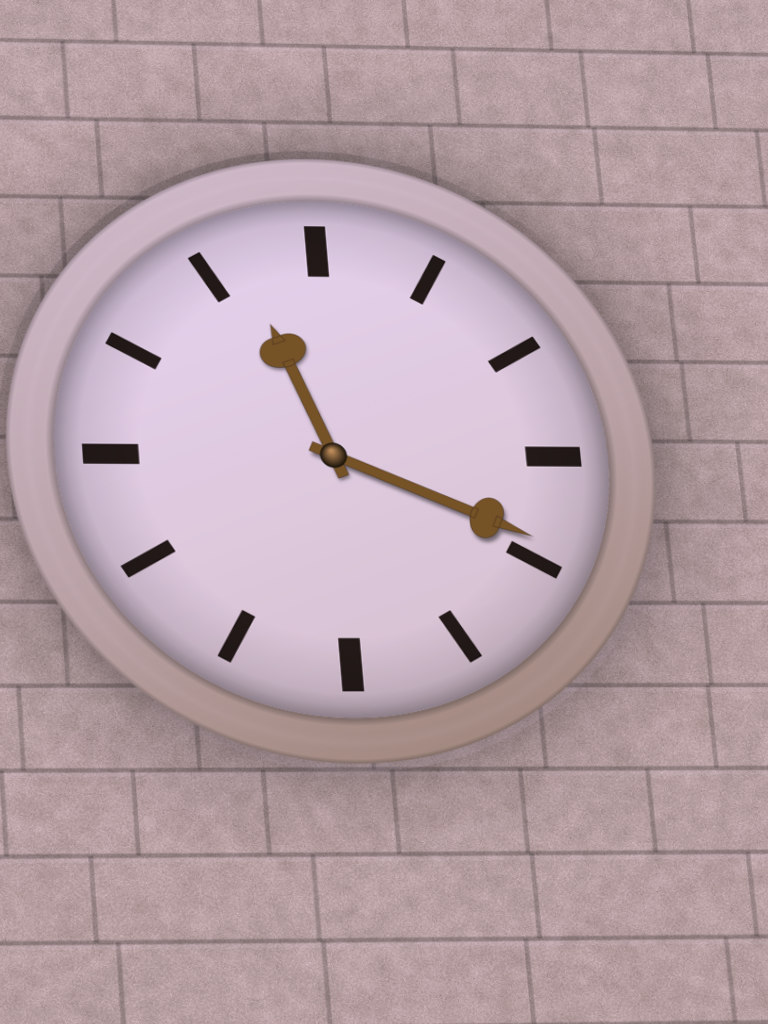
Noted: **11:19**
